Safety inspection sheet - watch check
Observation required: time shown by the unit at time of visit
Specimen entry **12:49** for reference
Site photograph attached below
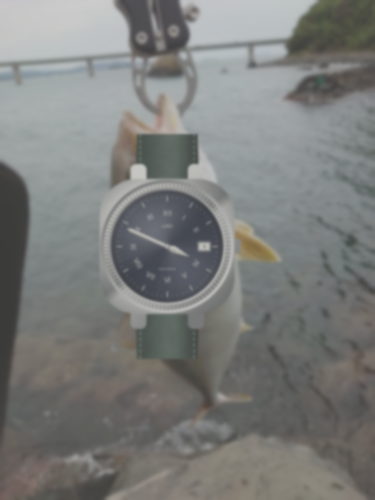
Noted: **3:49**
